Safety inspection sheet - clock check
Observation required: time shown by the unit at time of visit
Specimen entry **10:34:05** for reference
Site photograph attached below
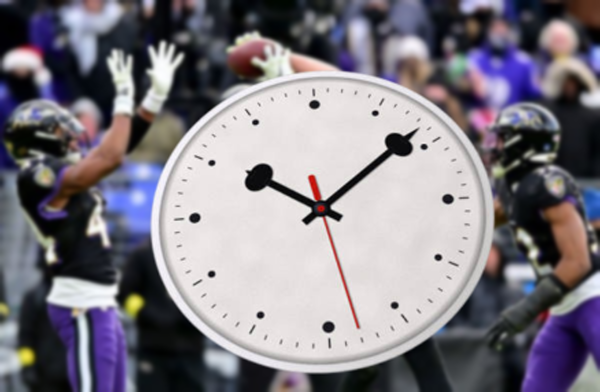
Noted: **10:08:28**
